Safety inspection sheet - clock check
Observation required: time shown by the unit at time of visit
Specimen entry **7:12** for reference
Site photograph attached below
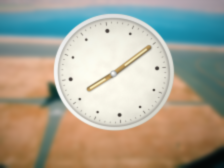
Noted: **8:10**
